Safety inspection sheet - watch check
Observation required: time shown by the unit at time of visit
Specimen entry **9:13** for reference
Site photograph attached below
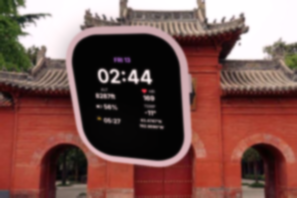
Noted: **2:44**
